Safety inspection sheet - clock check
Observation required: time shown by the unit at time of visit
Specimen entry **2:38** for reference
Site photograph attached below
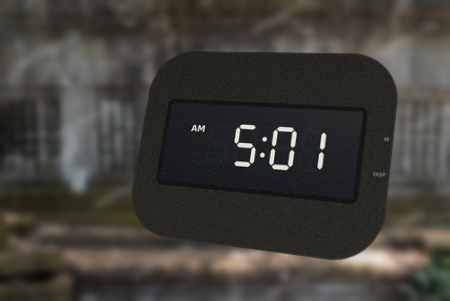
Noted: **5:01**
